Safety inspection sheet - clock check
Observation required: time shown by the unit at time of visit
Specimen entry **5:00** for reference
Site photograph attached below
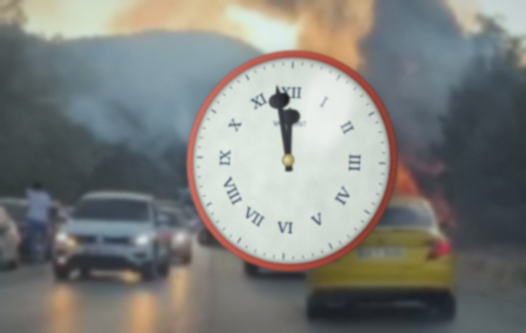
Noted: **11:58**
